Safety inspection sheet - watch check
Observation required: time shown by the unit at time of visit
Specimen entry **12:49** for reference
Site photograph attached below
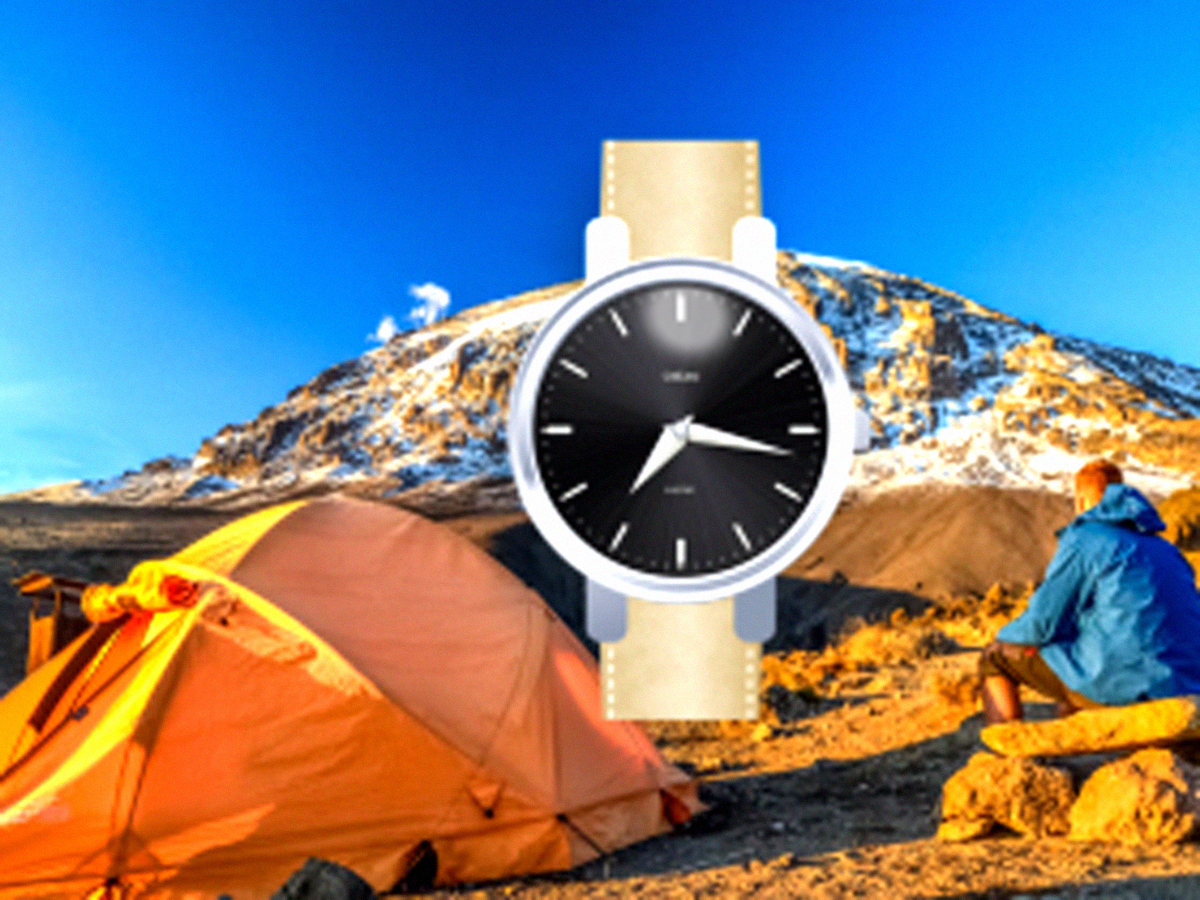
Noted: **7:17**
